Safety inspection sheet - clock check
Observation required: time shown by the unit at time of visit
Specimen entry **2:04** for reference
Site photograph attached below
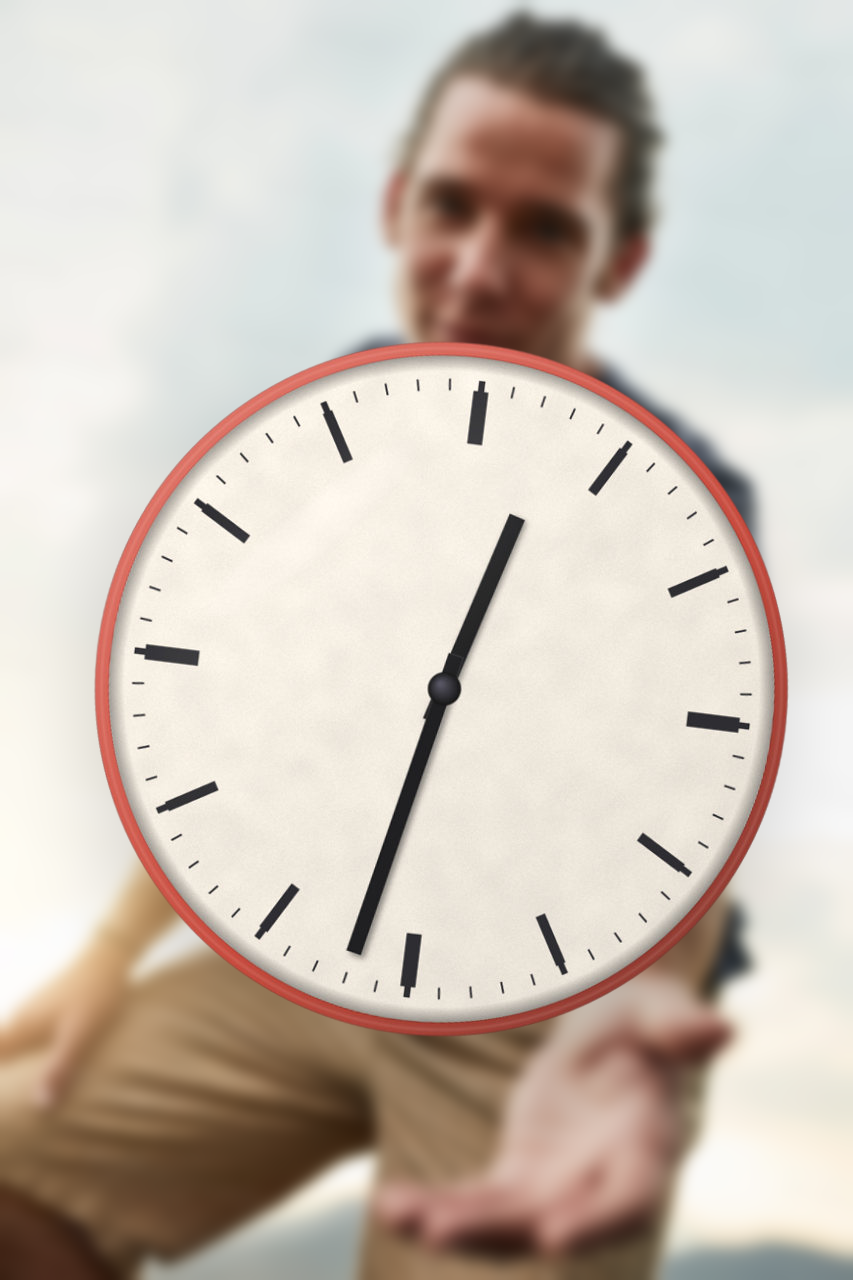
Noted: **12:32**
